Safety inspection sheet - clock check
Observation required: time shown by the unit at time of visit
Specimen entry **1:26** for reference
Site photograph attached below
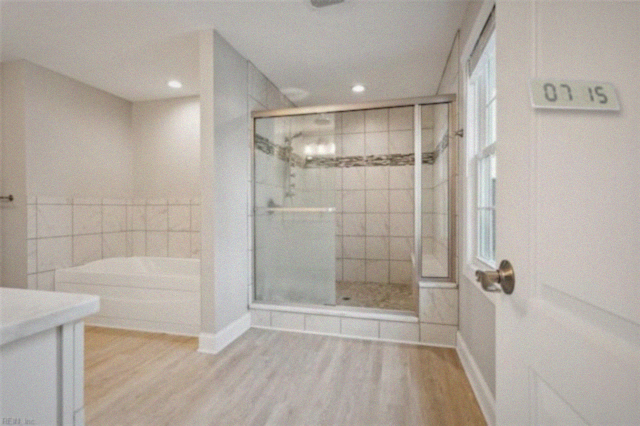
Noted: **7:15**
